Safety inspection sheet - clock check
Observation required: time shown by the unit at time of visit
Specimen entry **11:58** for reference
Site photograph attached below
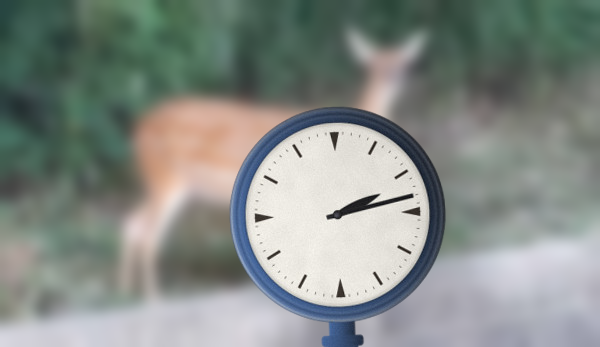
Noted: **2:13**
